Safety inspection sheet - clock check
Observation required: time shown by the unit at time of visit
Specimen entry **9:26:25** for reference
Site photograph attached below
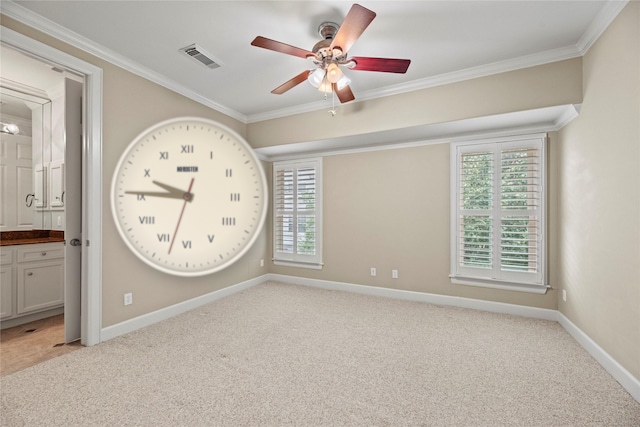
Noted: **9:45:33**
